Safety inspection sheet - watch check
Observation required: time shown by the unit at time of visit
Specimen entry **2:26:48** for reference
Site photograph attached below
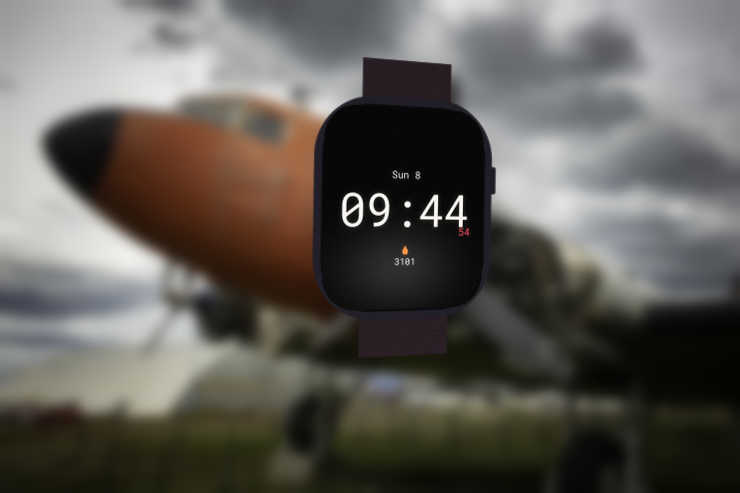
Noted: **9:44:54**
